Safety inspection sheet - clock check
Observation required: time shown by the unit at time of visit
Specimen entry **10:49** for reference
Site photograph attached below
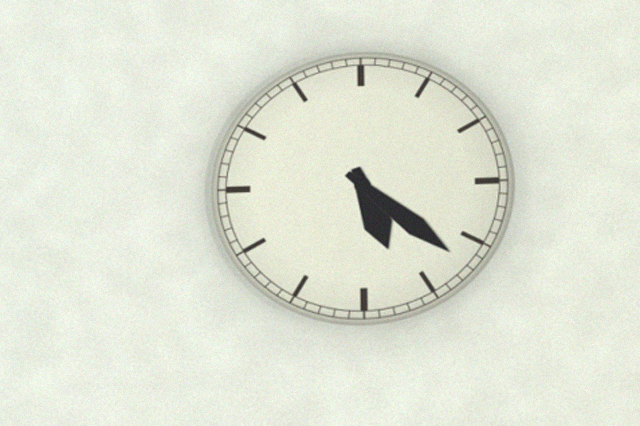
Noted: **5:22**
